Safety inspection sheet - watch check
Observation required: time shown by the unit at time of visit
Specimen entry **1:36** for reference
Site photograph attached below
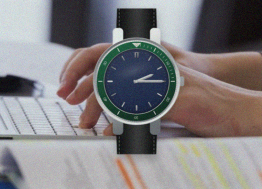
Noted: **2:15**
